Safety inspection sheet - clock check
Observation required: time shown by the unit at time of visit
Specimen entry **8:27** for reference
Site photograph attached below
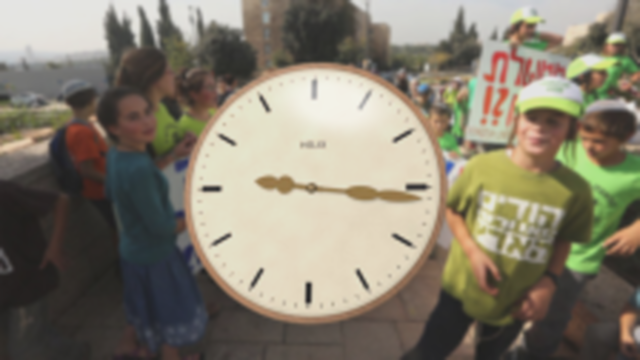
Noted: **9:16**
